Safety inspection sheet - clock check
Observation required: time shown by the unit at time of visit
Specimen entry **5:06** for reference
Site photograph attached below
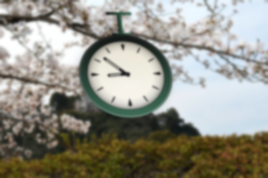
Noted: **8:52**
